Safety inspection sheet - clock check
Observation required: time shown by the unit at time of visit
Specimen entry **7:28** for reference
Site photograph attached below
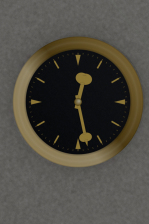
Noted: **12:28**
